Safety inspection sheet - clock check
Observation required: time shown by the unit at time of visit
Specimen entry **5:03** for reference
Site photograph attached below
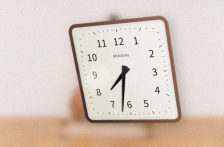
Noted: **7:32**
